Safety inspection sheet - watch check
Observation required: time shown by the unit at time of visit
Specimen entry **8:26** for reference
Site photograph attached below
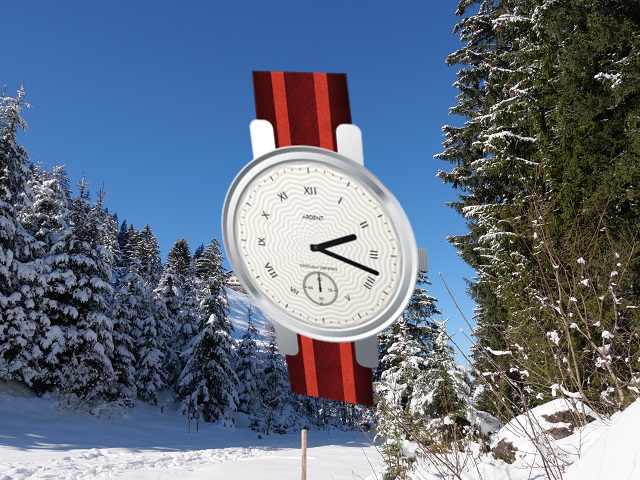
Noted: **2:18**
